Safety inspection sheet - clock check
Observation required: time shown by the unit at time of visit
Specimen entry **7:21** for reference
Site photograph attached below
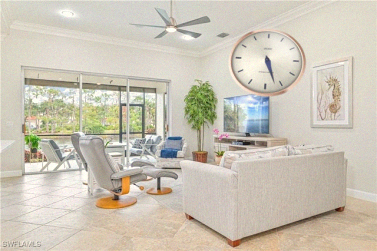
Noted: **5:27**
